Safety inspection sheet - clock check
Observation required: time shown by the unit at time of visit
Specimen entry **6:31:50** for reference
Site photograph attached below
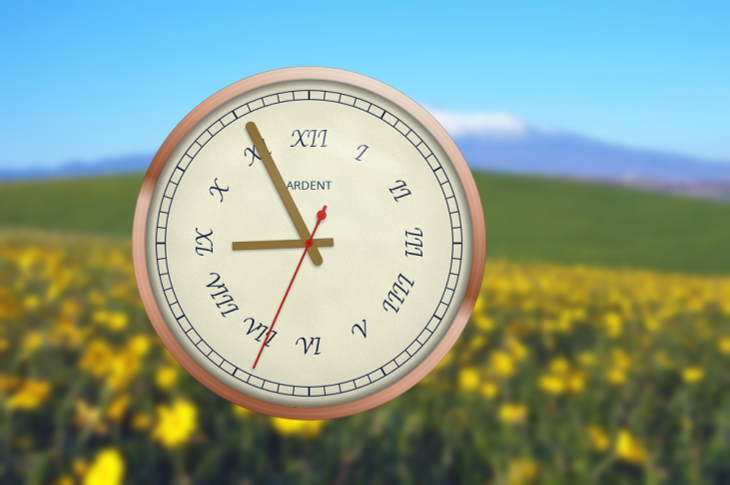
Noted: **8:55:34**
